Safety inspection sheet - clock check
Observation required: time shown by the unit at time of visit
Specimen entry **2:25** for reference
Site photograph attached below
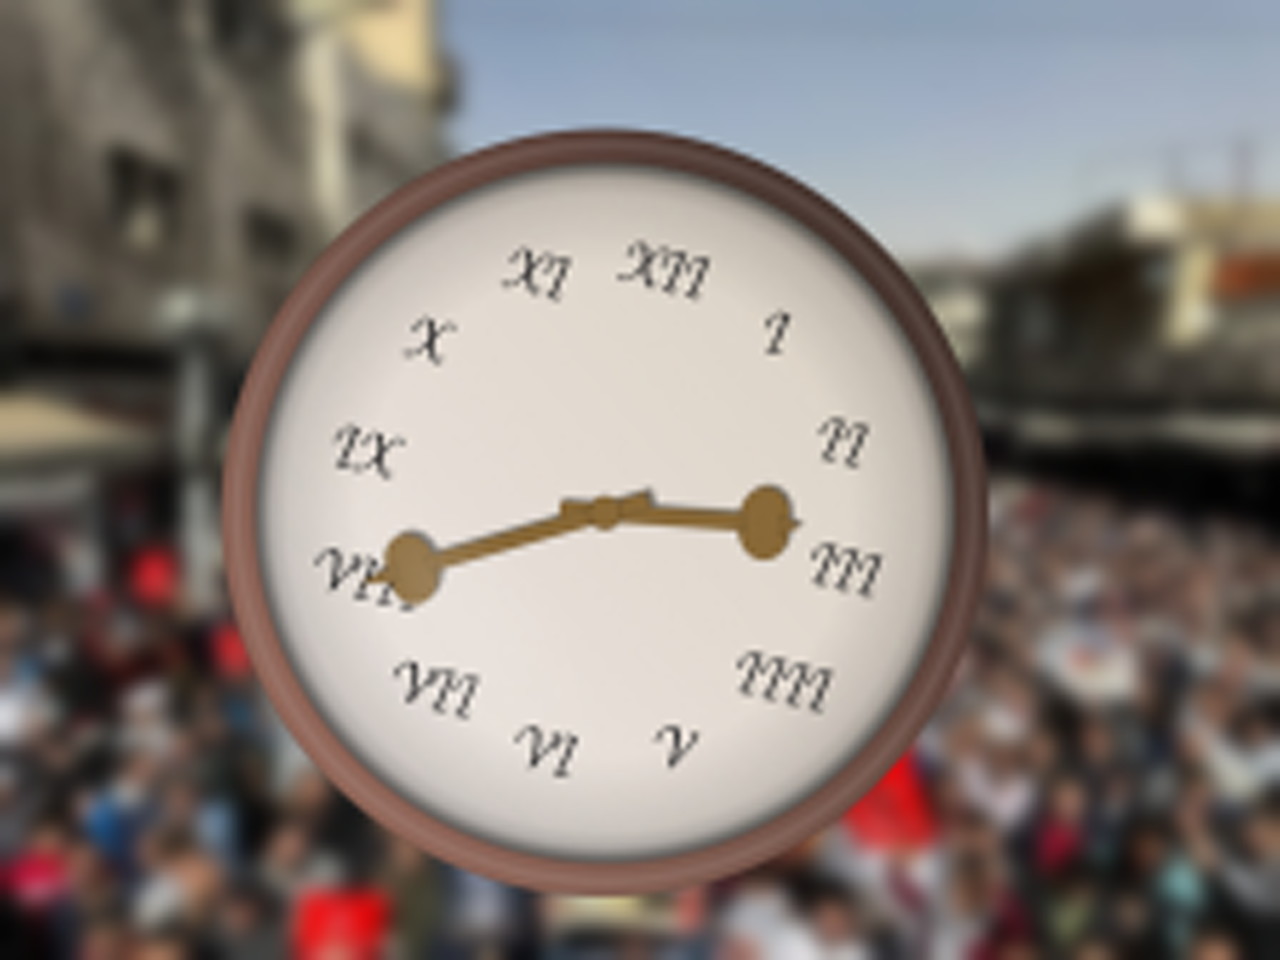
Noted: **2:40**
